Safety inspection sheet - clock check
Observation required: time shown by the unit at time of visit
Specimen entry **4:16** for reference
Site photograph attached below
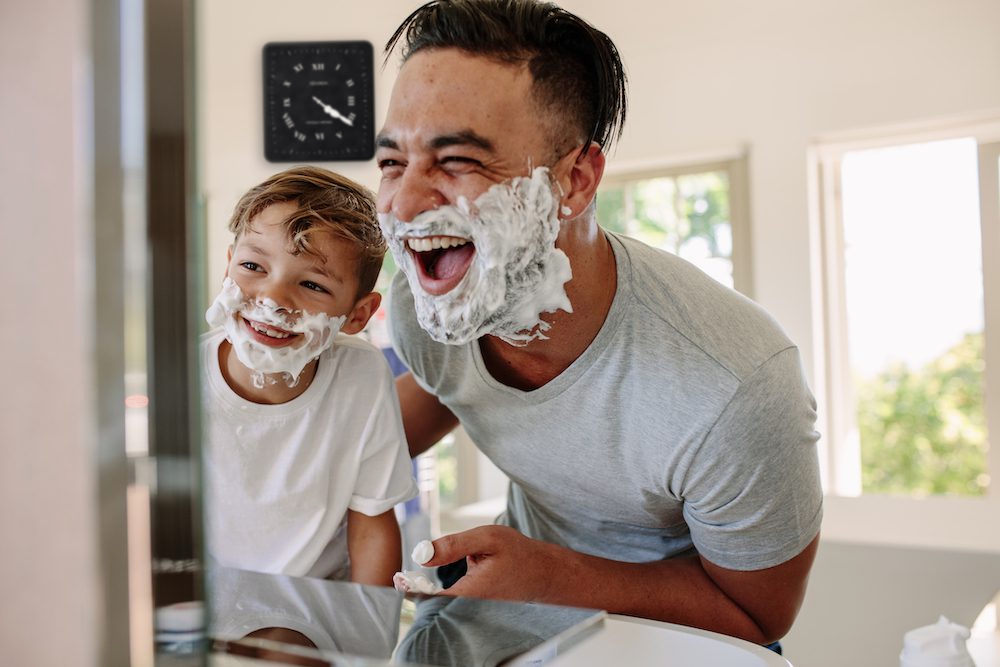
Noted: **4:21**
